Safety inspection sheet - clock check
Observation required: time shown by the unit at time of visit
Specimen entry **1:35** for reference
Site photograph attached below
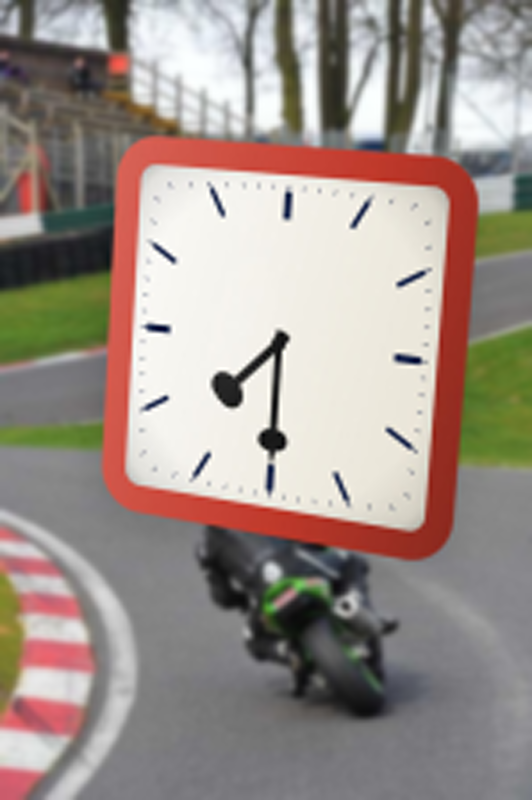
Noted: **7:30**
